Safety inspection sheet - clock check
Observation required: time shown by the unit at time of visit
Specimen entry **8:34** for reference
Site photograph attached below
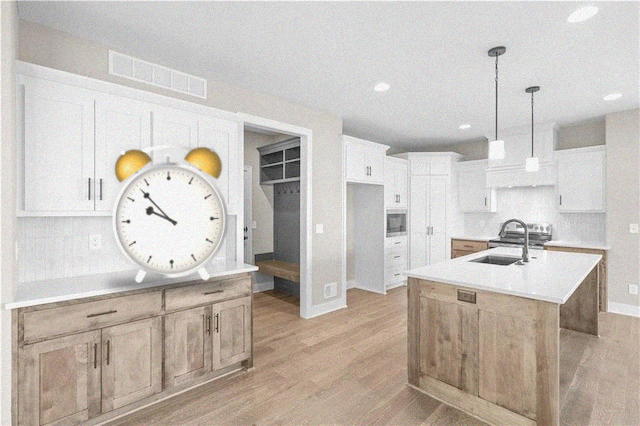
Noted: **9:53**
